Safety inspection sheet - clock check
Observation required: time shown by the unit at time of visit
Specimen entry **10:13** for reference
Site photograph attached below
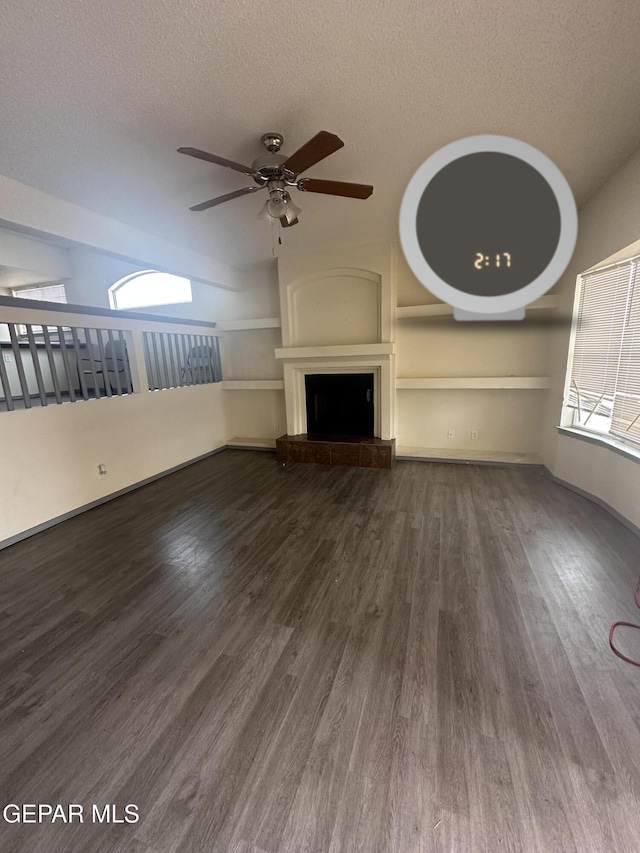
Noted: **2:17**
